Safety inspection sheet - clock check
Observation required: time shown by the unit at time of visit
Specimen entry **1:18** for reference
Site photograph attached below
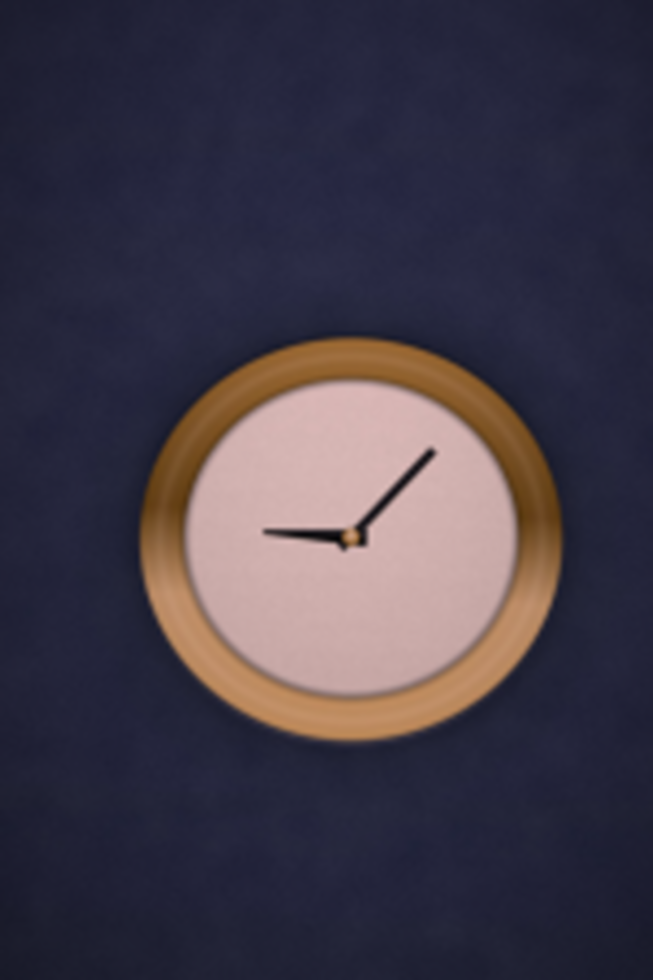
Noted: **9:07**
